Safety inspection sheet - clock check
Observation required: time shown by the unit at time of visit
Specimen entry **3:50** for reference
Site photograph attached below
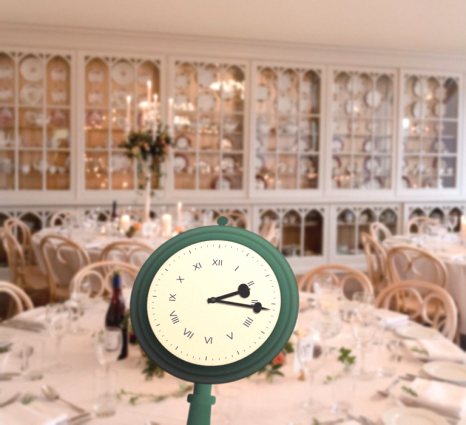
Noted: **2:16**
